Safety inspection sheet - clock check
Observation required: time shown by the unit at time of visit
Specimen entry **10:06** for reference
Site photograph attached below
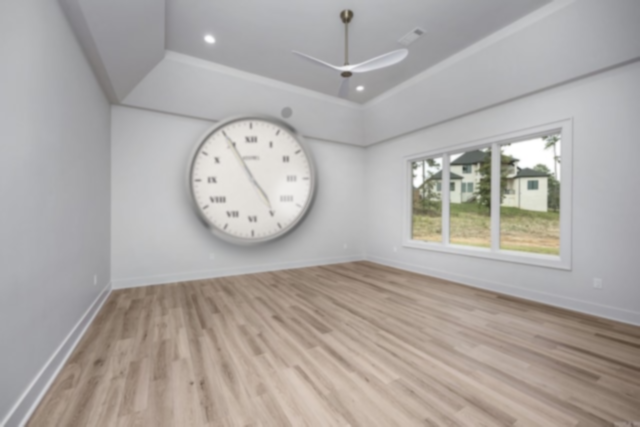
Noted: **4:55**
